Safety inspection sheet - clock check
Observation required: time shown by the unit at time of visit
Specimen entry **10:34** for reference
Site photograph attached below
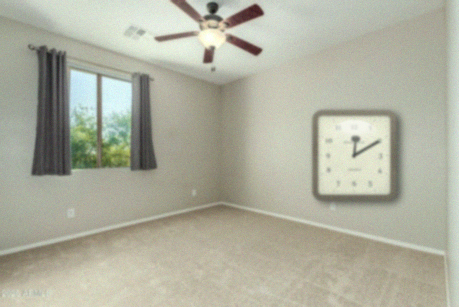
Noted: **12:10**
